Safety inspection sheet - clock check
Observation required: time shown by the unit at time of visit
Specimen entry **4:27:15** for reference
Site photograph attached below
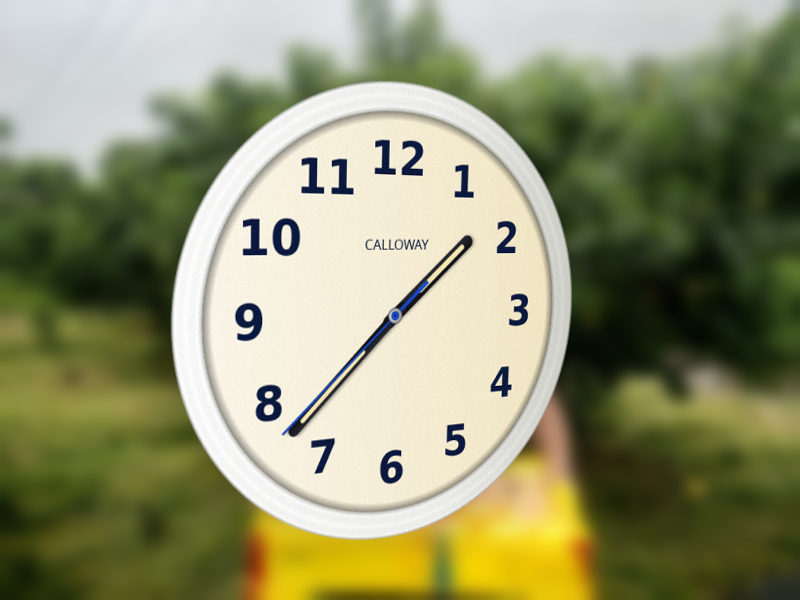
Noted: **1:37:38**
